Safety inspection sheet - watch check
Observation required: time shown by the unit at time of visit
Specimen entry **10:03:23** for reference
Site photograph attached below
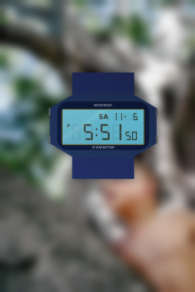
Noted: **5:51:50**
